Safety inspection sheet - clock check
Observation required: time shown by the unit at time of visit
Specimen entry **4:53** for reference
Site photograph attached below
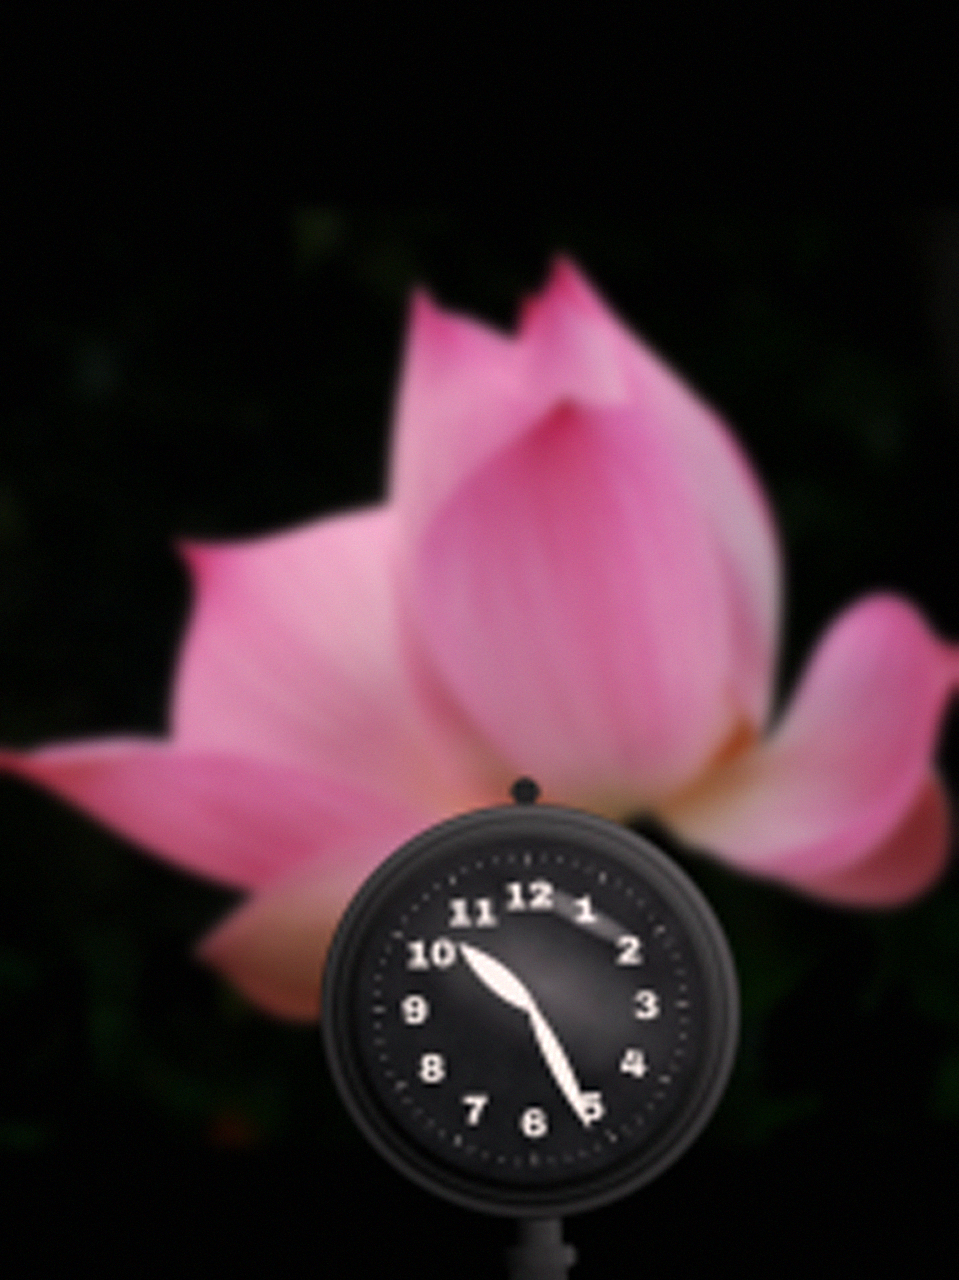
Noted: **10:26**
